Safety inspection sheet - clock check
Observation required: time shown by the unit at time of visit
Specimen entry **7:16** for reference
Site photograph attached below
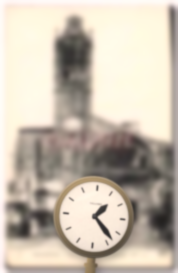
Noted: **1:23**
